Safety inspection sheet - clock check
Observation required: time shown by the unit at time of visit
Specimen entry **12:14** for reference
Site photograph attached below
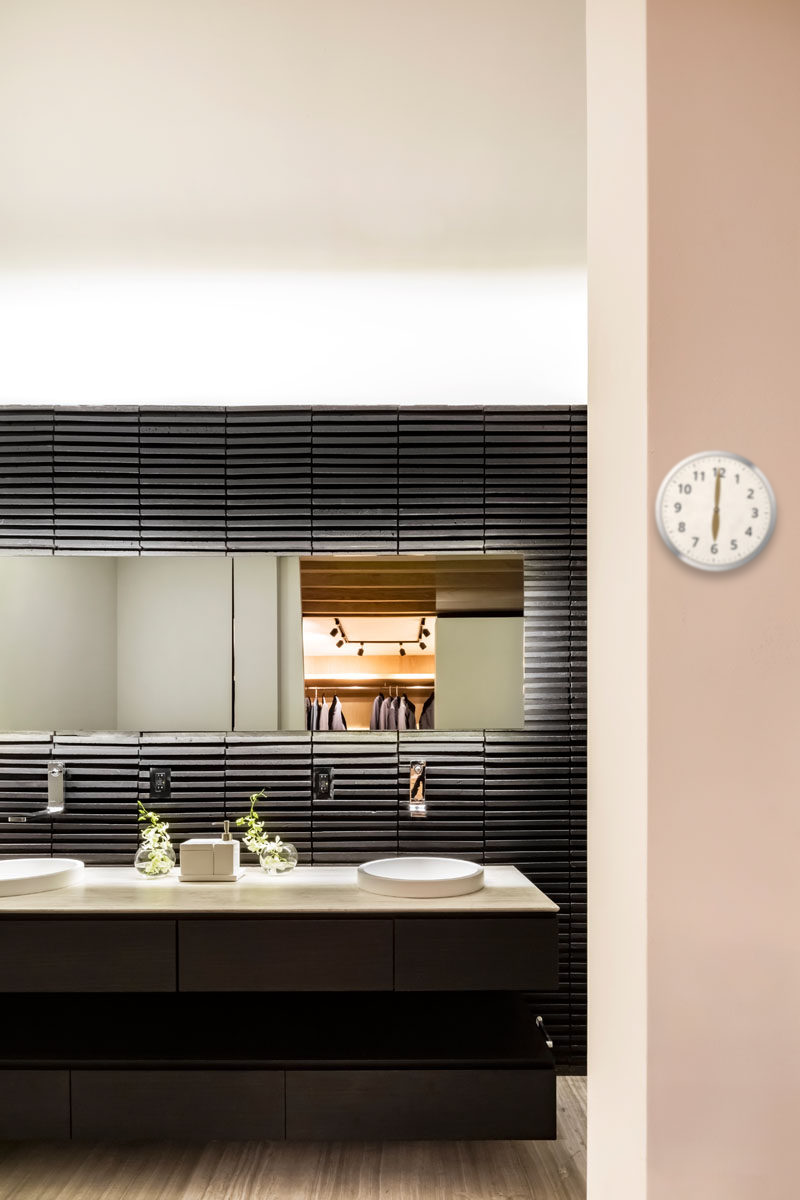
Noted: **6:00**
